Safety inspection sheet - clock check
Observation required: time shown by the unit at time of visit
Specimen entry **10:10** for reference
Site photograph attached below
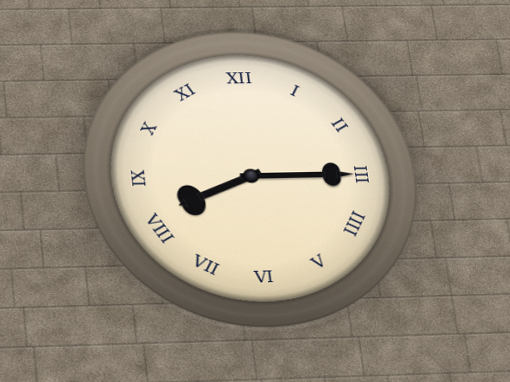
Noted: **8:15**
